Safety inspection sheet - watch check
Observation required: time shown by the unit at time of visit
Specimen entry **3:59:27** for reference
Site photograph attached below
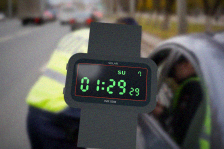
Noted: **1:29:29**
